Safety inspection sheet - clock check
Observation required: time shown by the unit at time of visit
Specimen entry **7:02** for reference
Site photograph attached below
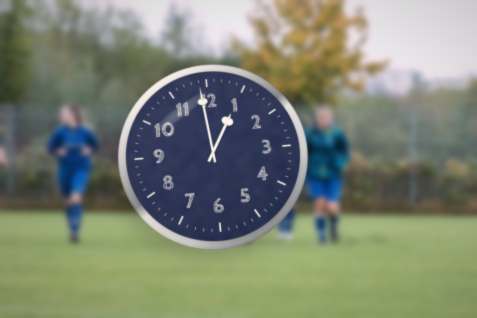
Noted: **12:59**
